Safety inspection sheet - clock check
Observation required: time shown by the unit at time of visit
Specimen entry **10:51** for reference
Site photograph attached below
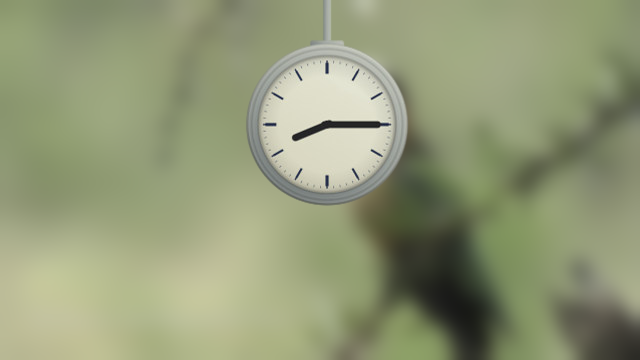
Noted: **8:15**
